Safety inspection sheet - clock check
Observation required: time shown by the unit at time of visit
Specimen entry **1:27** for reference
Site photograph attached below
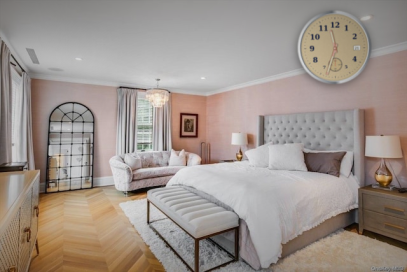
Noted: **11:33**
